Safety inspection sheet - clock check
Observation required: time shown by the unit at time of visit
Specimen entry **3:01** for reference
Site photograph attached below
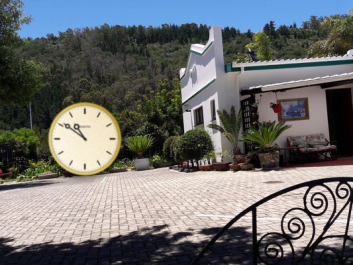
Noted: **10:51**
